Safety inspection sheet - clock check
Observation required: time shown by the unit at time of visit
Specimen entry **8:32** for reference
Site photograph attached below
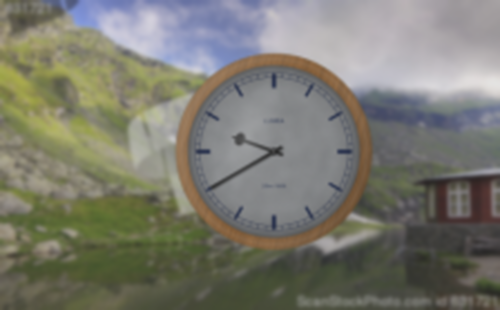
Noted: **9:40**
